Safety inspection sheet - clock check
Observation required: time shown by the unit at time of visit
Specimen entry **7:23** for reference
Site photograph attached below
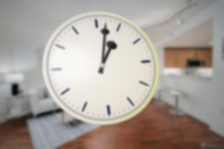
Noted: **1:02**
